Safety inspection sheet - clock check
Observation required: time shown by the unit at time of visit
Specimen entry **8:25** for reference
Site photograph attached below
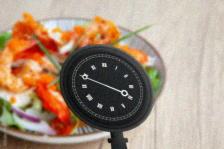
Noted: **3:49**
